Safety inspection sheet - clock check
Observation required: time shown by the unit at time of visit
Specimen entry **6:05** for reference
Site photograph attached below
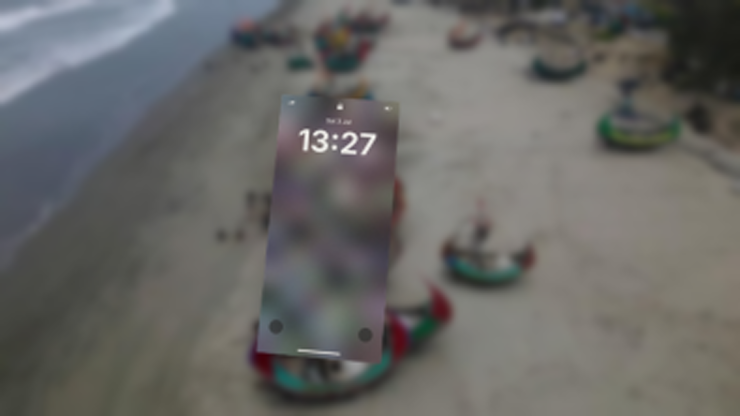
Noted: **13:27**
